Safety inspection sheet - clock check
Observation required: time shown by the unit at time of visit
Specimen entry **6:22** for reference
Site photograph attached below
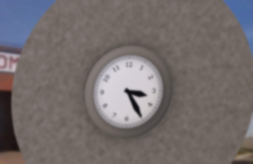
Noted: **3:25**
